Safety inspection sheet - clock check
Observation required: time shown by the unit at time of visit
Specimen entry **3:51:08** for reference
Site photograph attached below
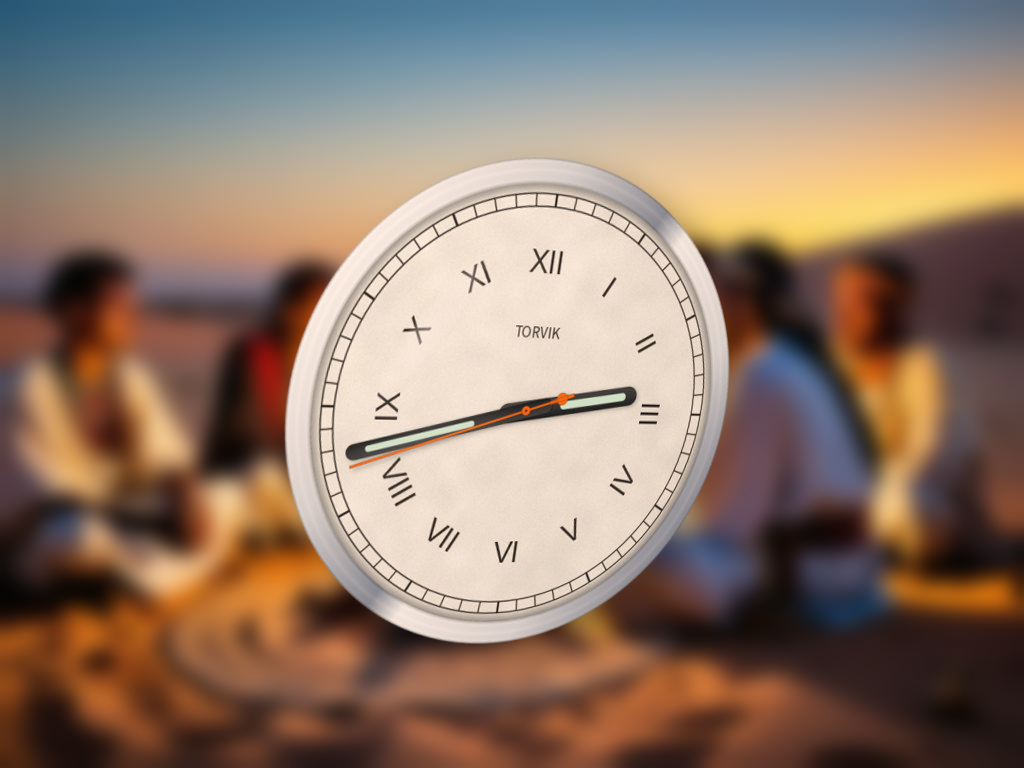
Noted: **2:42:42**
